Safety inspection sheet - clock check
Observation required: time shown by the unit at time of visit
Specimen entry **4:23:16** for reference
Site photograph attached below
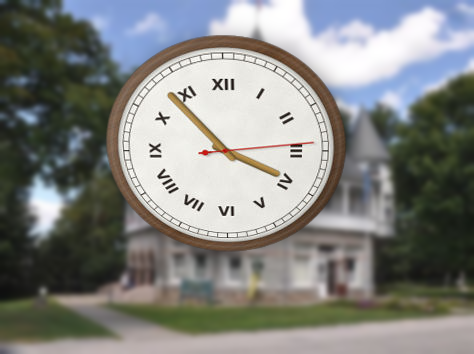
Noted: **3:53:14**
